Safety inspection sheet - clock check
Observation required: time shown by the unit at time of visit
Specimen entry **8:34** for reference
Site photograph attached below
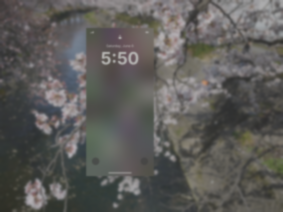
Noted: **5:50**
